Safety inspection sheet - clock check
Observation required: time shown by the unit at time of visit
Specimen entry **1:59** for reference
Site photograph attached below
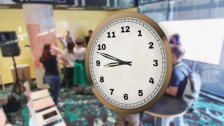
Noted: **8:48**
